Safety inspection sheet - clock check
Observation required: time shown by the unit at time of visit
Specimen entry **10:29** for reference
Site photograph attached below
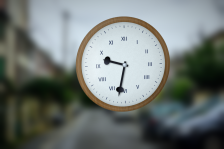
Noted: **9:32**
